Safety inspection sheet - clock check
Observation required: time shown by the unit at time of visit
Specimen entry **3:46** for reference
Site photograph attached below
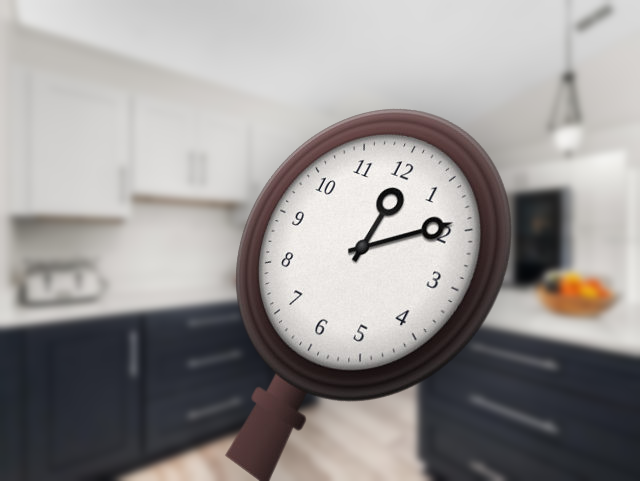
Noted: **12:09**
